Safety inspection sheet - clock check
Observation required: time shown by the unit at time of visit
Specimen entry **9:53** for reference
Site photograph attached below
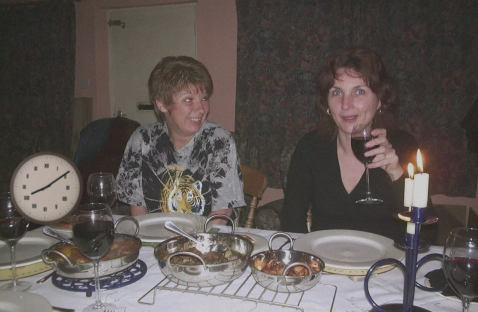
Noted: **8:09**
